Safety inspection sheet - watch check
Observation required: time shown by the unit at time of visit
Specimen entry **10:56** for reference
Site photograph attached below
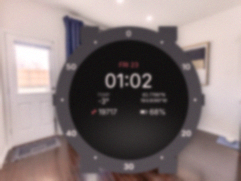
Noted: **1:02**
